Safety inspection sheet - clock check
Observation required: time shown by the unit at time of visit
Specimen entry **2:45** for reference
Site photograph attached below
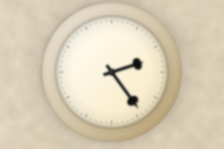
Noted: **2:24**
